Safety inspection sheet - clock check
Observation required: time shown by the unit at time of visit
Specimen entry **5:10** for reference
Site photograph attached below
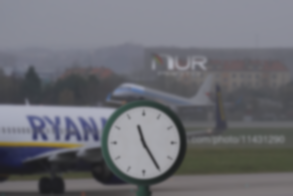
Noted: **11:25**
